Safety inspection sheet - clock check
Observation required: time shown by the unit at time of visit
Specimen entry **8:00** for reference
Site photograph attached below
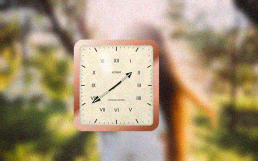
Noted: **1:39**
